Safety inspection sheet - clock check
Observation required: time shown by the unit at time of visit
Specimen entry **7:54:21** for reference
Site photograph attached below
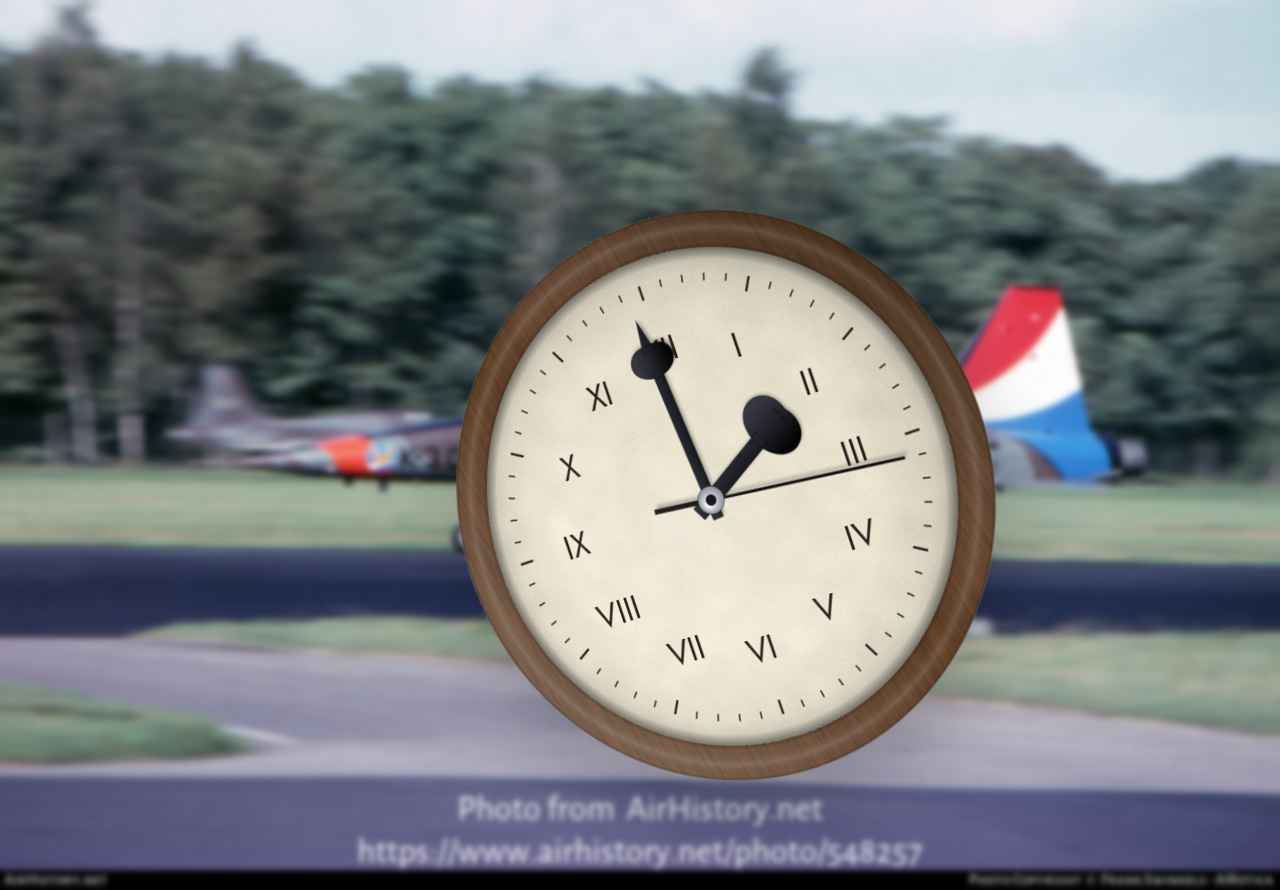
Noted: **1:59:16**
